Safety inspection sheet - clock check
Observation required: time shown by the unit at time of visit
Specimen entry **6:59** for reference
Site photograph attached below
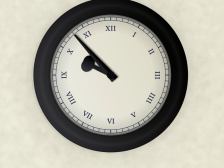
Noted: **9:53**
